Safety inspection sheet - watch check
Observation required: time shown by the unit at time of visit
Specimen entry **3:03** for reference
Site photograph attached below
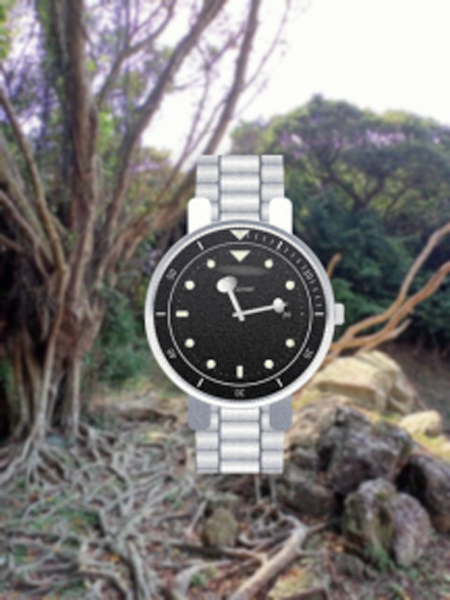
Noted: **11:13**
